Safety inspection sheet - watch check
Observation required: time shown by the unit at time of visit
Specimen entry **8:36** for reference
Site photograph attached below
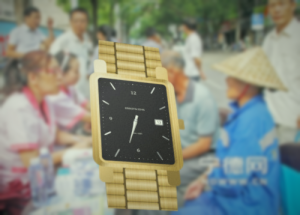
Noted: **6:33**
